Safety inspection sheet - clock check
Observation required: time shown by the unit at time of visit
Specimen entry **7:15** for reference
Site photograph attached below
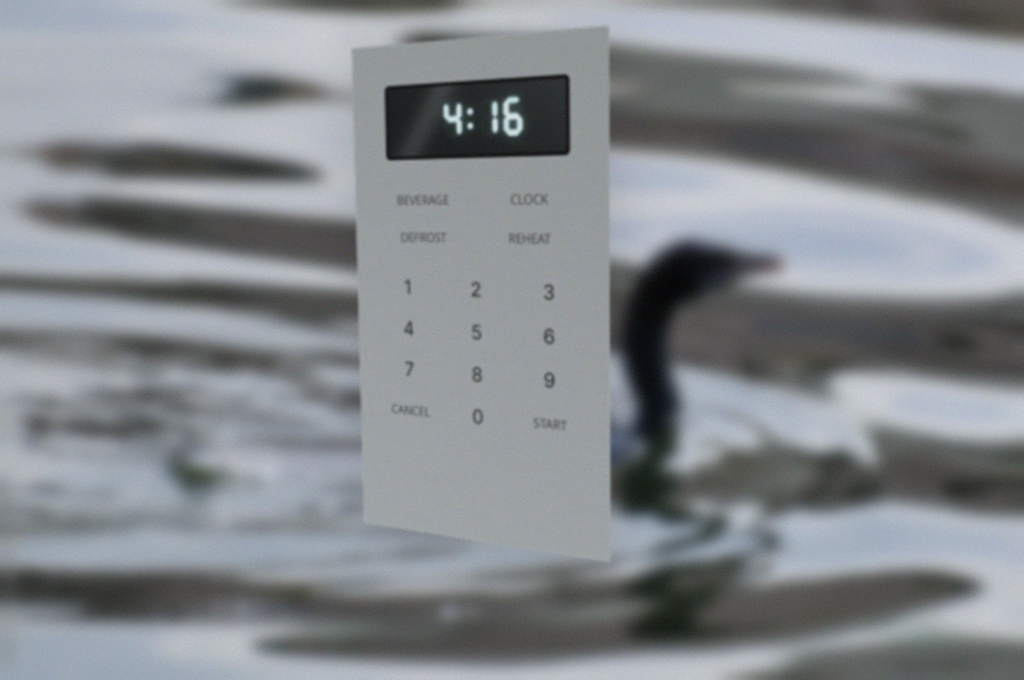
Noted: **4:16**
